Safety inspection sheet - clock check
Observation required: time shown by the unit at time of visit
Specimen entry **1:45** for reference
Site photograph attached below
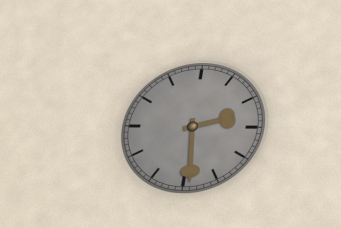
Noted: **2:29**
